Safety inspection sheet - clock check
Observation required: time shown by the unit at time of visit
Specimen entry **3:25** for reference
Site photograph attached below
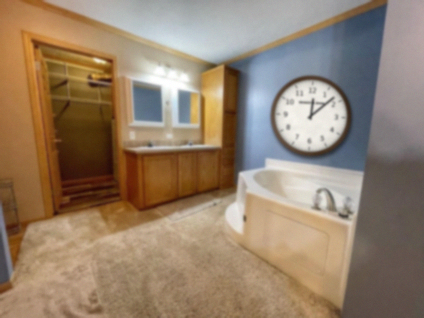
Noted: **12:08**
